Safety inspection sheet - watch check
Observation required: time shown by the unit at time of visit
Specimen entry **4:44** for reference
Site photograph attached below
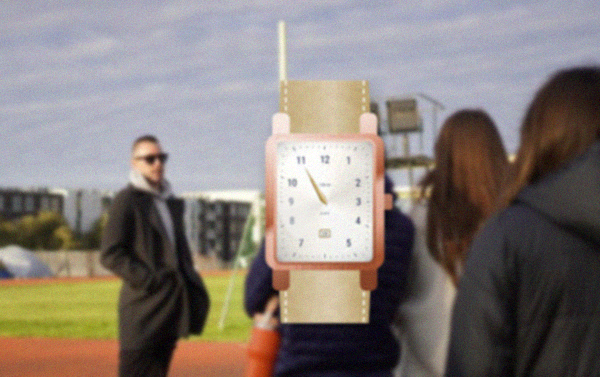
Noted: **10:55**
